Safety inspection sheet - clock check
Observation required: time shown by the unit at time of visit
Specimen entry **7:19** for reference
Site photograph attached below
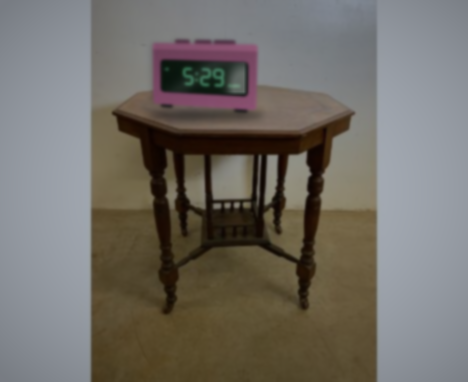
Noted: **5:29**
